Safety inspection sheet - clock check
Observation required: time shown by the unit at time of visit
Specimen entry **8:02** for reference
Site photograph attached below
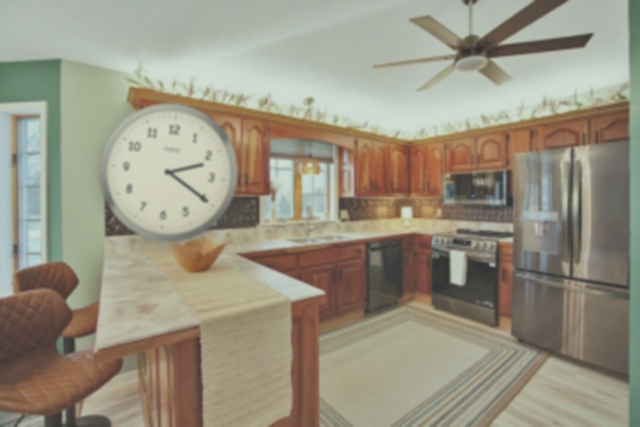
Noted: **2:20**
